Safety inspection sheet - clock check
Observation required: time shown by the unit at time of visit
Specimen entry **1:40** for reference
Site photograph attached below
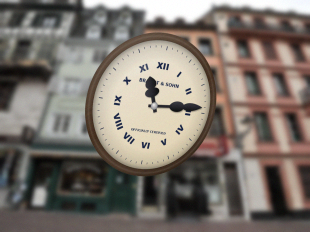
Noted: **11:14**
